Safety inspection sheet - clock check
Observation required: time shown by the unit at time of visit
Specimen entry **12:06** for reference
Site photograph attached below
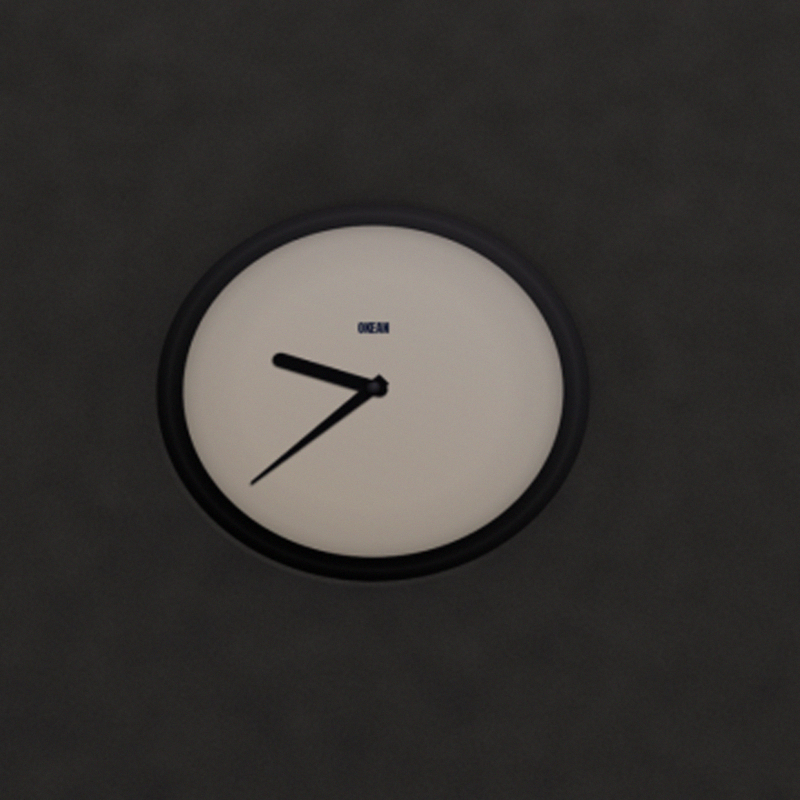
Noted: **9:38**
